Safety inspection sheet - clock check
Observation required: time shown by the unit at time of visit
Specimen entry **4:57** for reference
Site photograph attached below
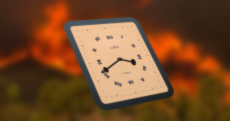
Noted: **3:41**
